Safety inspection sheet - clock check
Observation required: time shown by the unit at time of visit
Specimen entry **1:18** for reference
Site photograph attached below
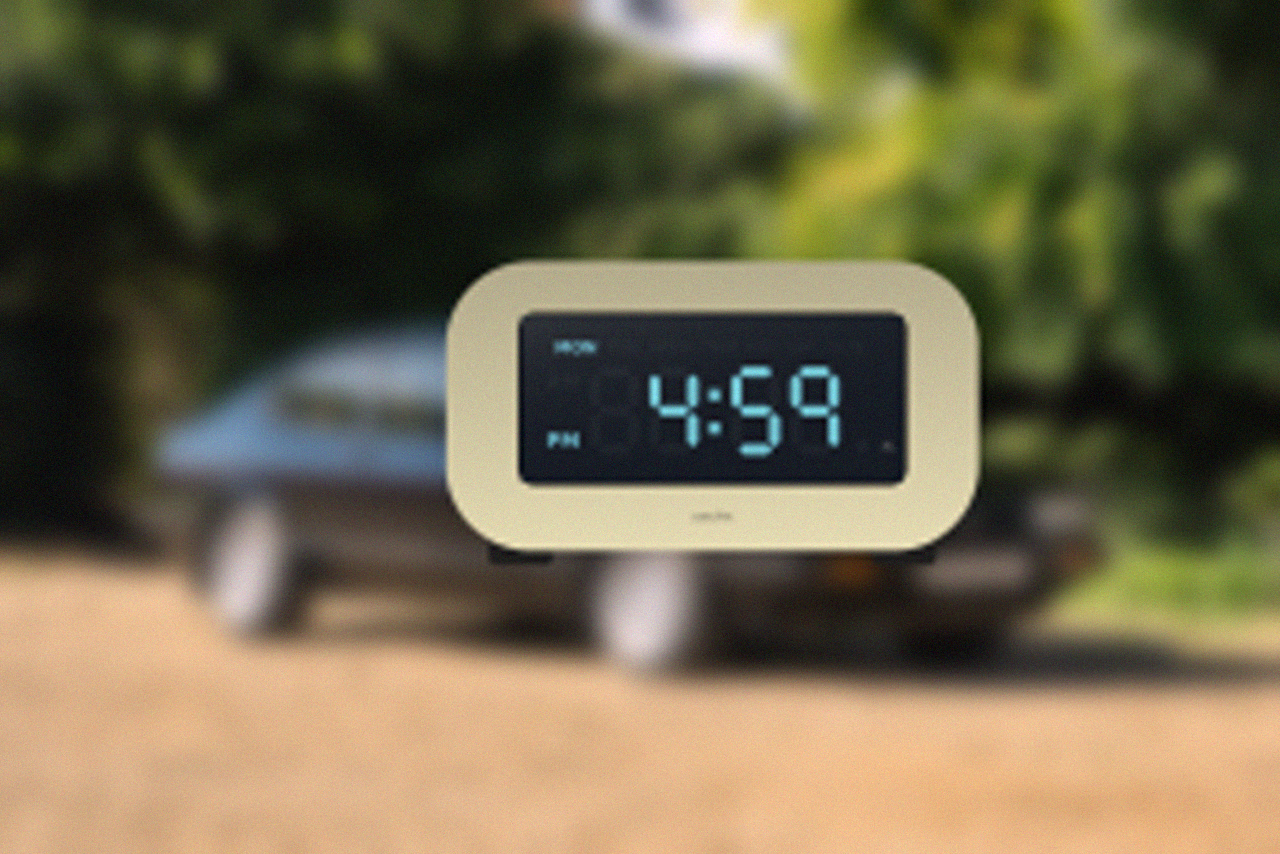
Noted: **4:59**
